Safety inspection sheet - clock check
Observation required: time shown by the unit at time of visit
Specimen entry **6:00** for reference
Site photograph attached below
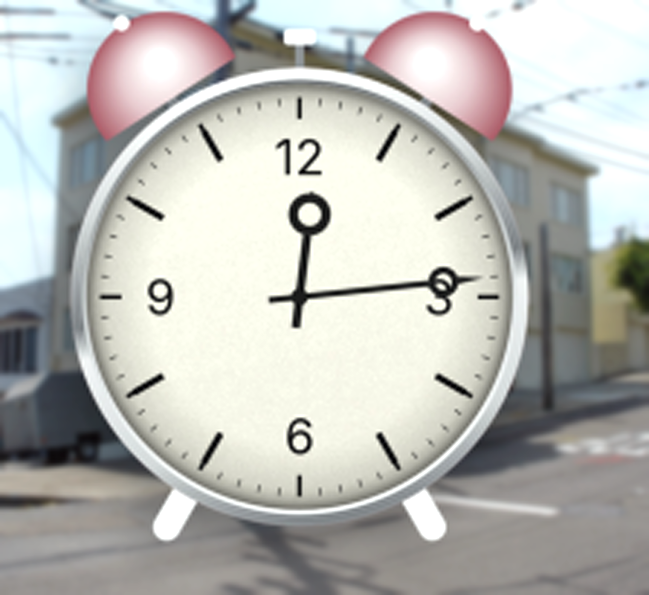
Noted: **12:14**
